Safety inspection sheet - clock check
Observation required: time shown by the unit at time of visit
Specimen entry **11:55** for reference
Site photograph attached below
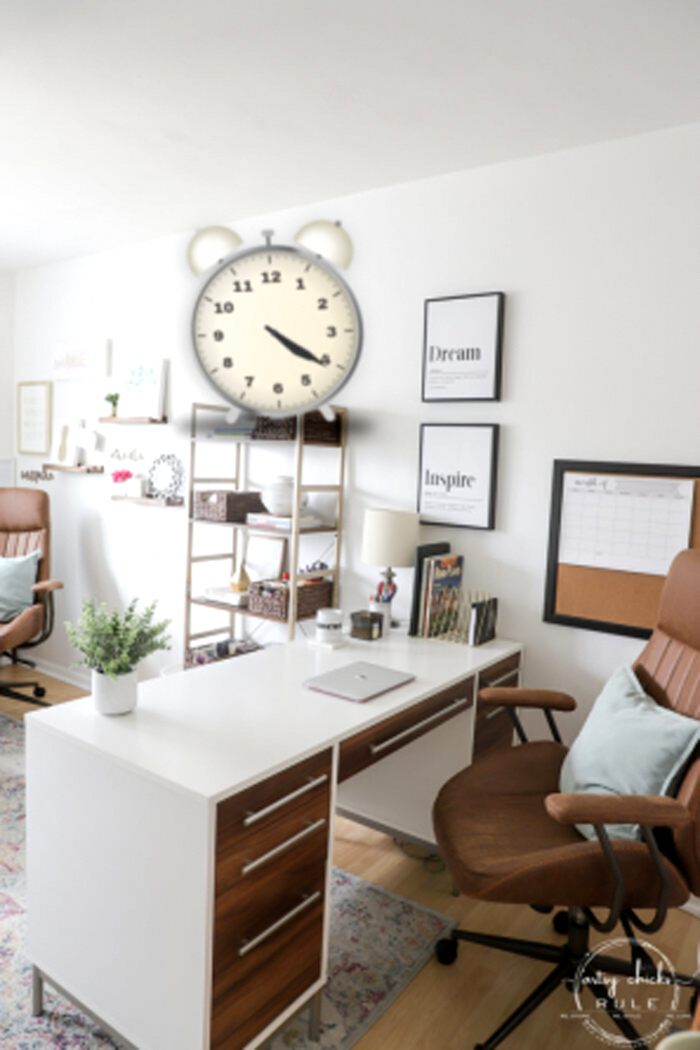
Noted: **4:21**
